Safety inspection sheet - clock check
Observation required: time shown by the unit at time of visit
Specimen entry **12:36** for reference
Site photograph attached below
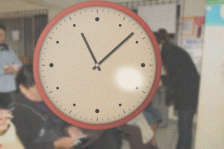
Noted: **11:08**
